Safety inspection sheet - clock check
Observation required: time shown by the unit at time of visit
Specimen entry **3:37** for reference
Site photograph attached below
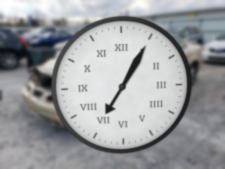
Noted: **7:05**
